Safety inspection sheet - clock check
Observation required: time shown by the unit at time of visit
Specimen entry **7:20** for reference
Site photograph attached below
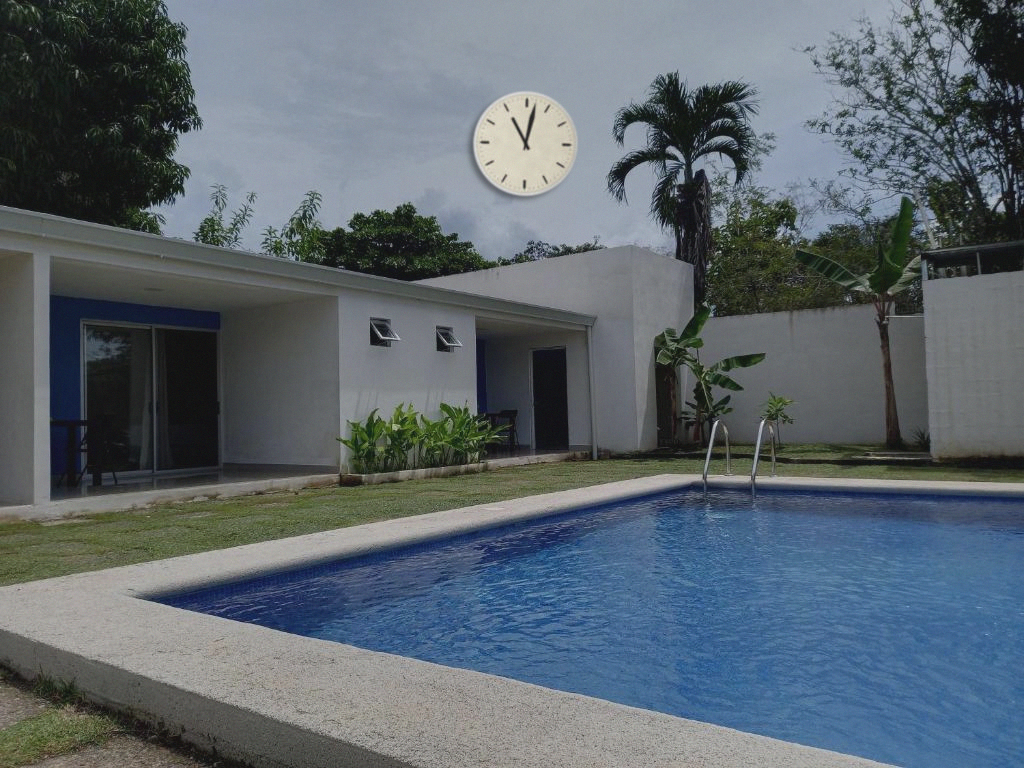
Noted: **11:02**
